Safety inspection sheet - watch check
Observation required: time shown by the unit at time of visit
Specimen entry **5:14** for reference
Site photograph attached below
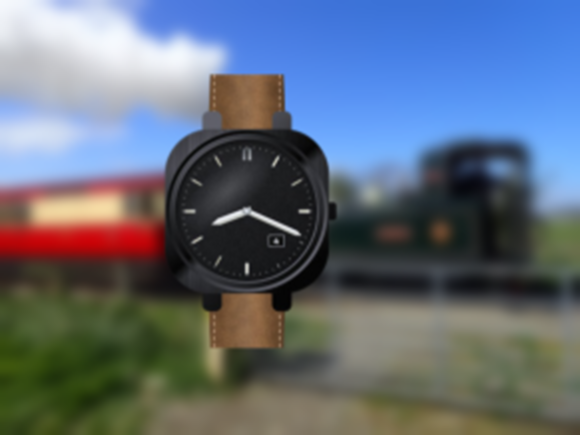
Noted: **8:19**
